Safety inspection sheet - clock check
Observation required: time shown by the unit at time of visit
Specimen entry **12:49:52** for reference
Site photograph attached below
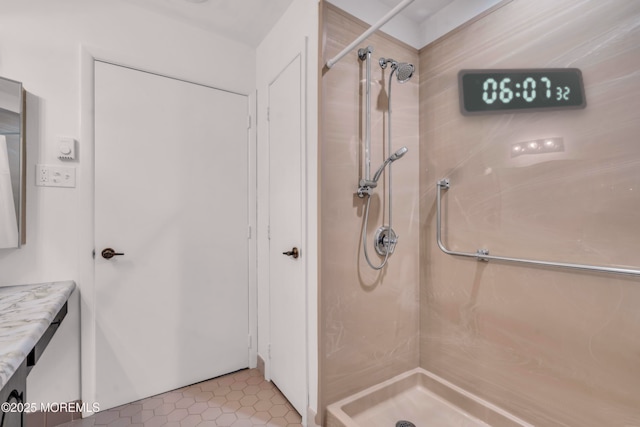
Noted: **6:07:32**
